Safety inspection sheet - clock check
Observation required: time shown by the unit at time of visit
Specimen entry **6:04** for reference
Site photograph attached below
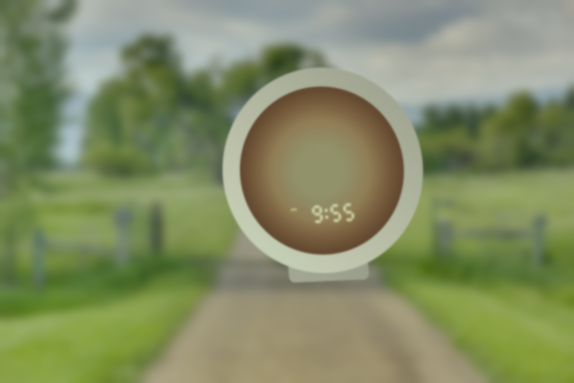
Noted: **9:55**
